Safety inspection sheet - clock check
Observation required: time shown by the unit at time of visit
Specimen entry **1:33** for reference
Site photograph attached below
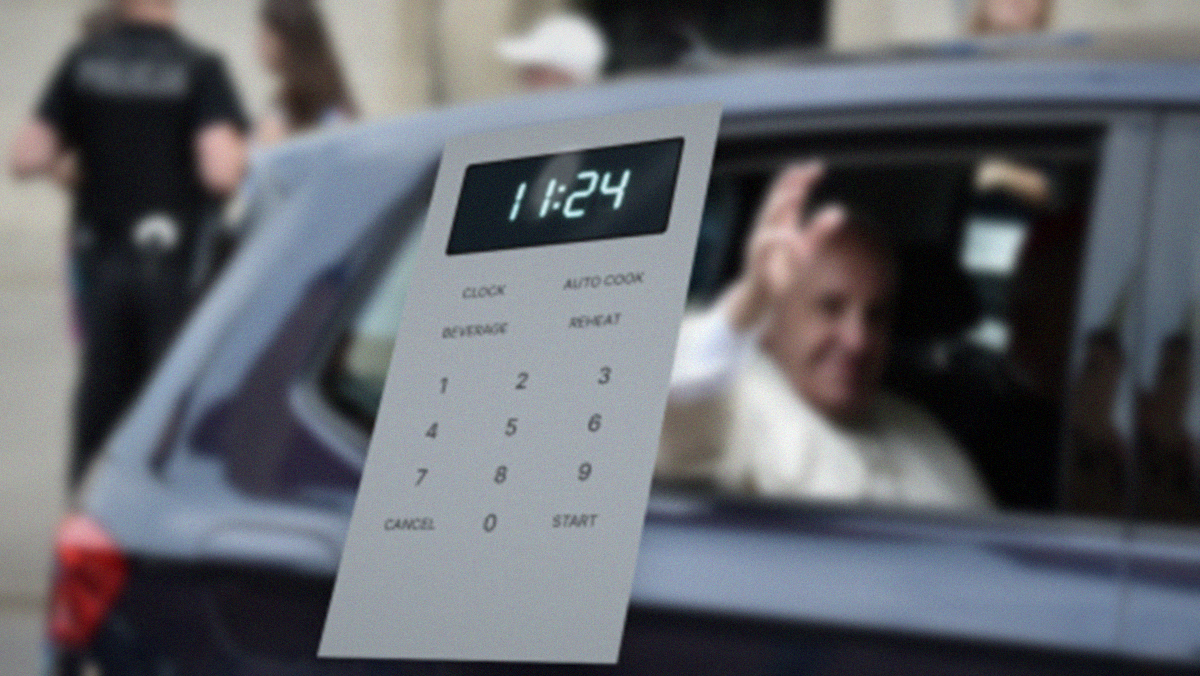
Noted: **11:24**
